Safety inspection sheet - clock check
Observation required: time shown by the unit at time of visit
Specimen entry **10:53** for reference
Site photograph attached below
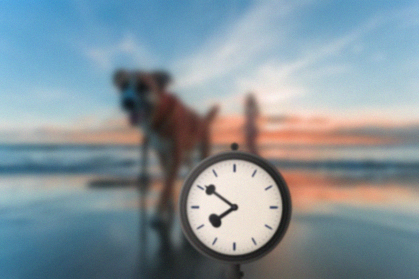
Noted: **7:51**
